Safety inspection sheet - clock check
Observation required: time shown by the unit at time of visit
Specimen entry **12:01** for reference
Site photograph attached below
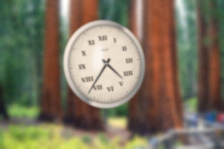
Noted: **4:37**
